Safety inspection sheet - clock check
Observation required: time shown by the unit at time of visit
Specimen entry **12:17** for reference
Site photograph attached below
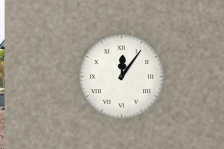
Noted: **12:06**
